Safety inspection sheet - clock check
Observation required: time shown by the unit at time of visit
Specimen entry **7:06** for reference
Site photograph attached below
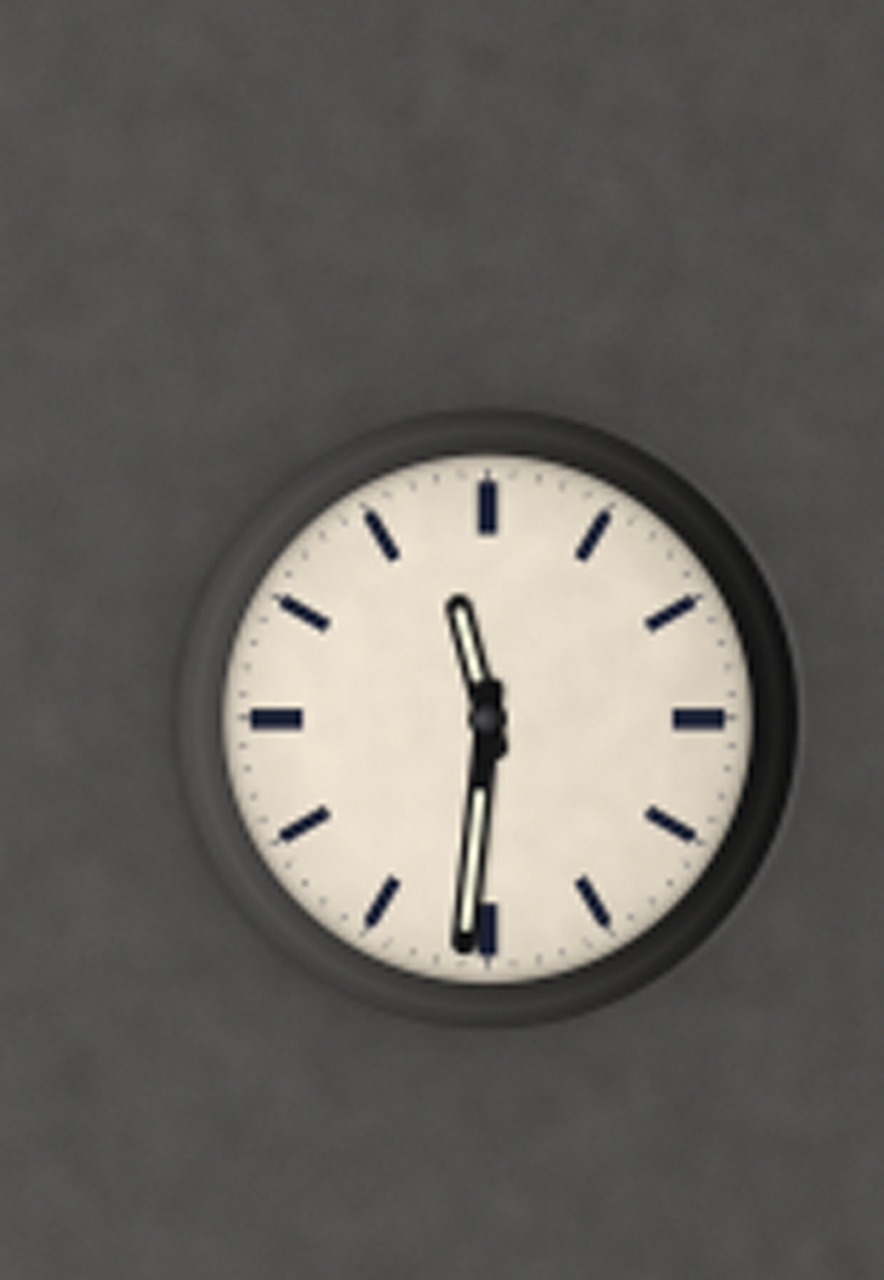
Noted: **11:31**
